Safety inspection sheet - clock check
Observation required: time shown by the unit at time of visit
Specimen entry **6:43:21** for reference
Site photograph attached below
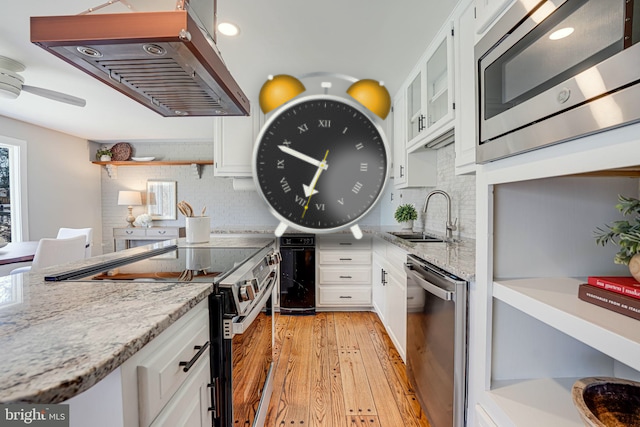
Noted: **6:48:33**
